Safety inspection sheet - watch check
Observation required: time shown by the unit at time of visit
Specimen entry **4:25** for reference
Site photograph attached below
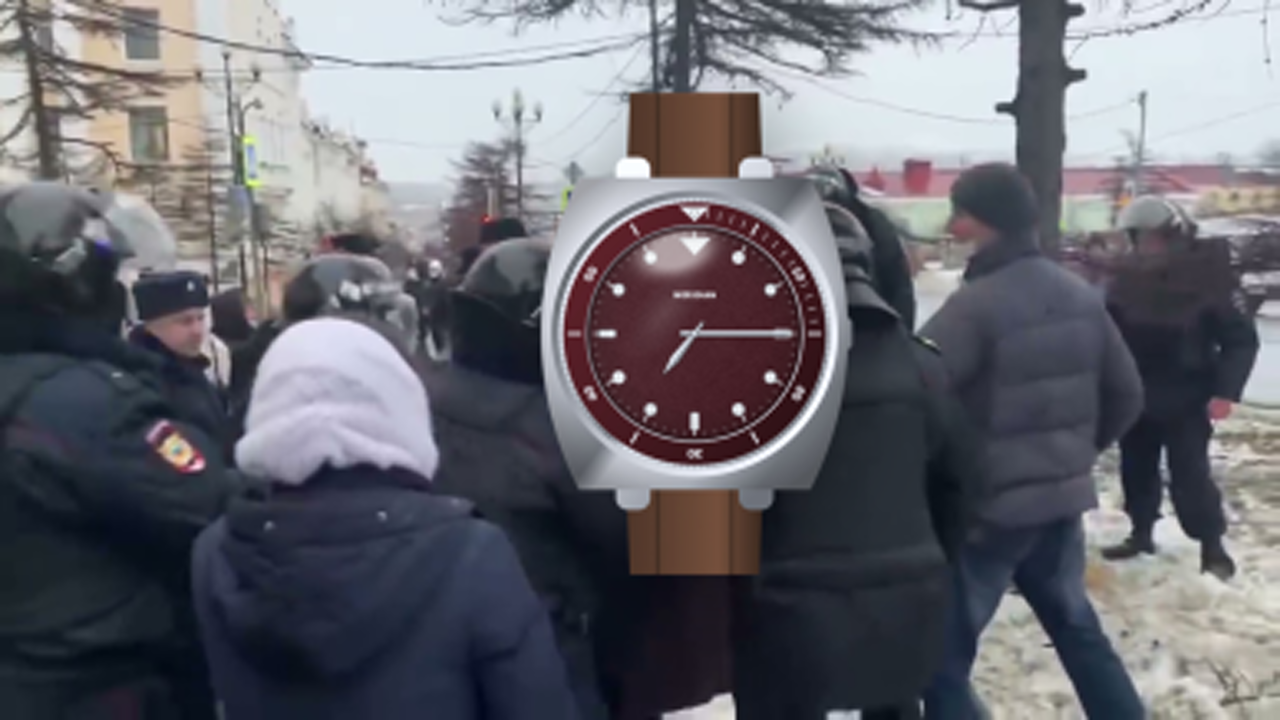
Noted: **7:15**
